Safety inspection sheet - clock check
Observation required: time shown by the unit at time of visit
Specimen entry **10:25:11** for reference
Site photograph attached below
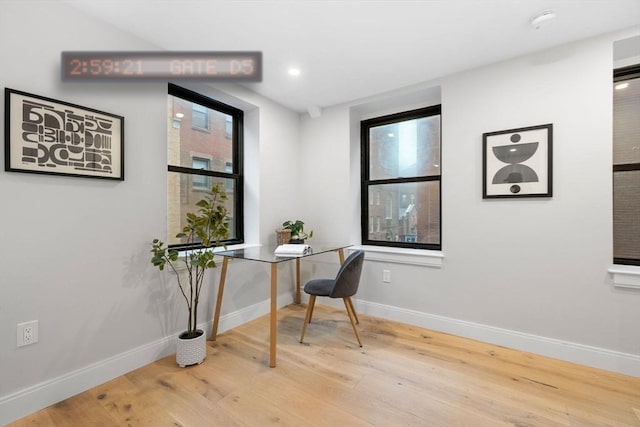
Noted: **2:59:21**
